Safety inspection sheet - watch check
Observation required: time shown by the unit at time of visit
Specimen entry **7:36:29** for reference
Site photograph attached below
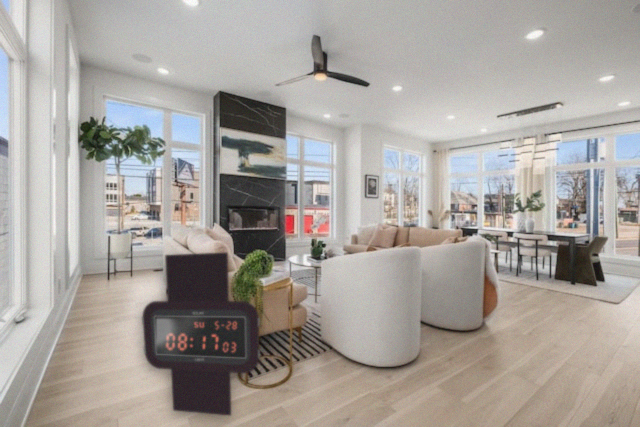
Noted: **8:17:03**
